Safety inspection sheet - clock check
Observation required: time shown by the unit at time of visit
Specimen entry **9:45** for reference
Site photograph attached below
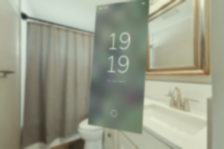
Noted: **19:19**
